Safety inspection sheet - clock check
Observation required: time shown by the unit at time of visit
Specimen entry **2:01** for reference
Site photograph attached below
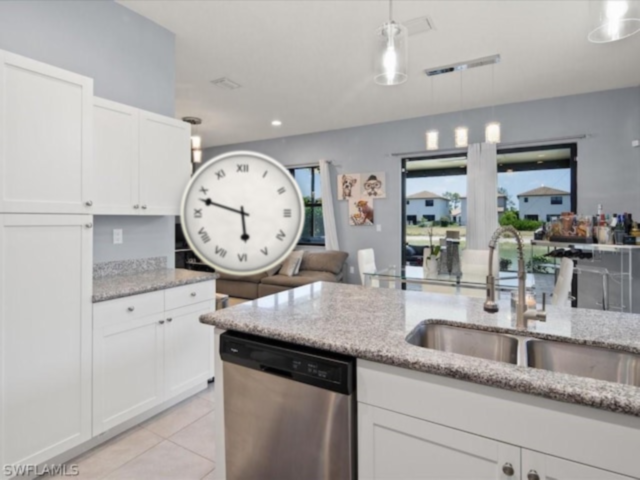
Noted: **5:48**
